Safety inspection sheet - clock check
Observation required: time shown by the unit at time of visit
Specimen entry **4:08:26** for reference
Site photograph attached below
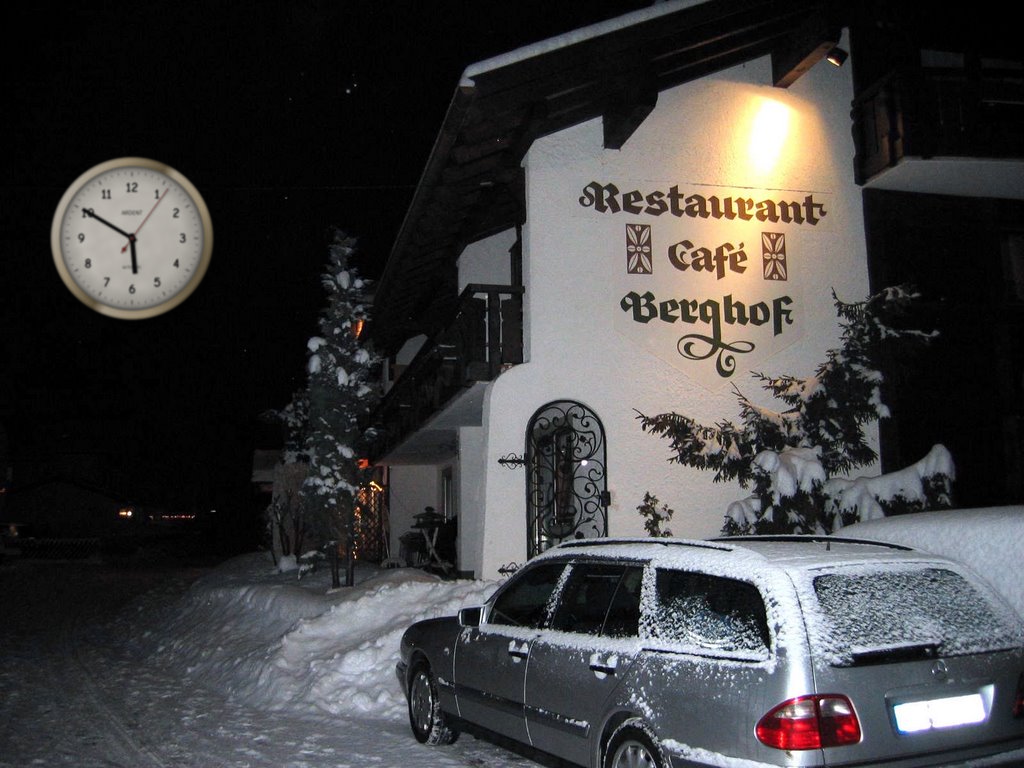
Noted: **5:50:06**
